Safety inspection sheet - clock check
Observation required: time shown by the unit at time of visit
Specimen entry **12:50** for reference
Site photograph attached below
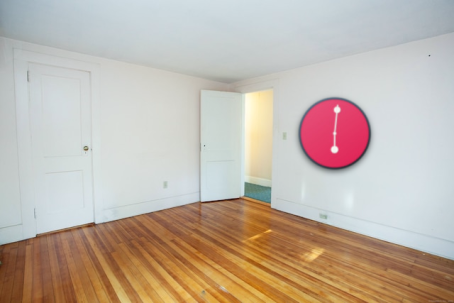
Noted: **6:01**
